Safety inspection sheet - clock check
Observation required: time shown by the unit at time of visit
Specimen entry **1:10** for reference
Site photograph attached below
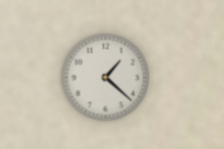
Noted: **1:22**
